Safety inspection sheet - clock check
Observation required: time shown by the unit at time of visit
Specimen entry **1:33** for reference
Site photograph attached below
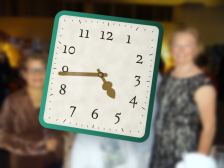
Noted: **4:44**
